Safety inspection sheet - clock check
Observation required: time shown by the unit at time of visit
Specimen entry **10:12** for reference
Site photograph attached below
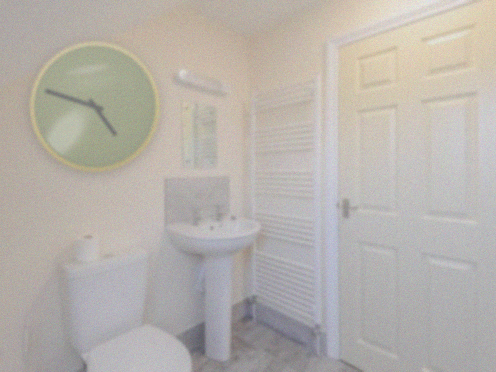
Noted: **4:48**
